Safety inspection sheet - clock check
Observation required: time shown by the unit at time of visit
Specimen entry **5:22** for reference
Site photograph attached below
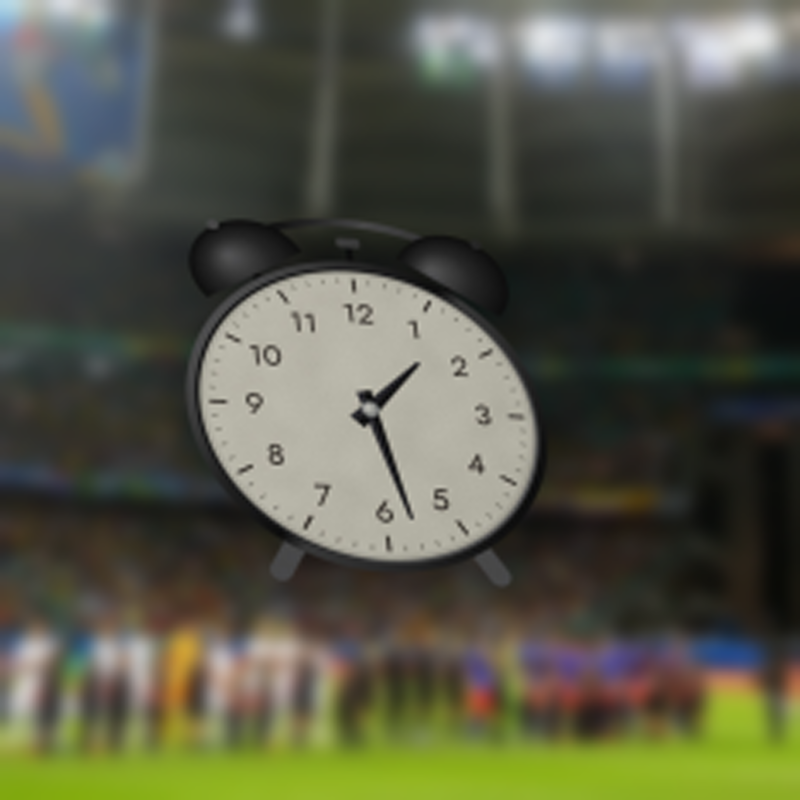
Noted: **1:28**
